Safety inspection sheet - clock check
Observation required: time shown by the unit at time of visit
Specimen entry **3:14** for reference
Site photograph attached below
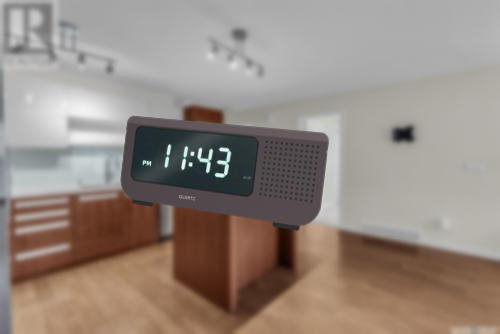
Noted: **11:43**
